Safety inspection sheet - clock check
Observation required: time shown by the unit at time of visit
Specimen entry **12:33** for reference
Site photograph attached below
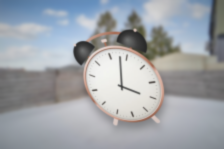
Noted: **4:03**
